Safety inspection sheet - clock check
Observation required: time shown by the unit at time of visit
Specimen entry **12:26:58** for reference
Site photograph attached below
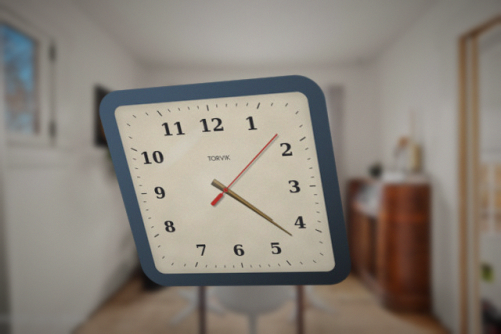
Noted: **4:22:08**
